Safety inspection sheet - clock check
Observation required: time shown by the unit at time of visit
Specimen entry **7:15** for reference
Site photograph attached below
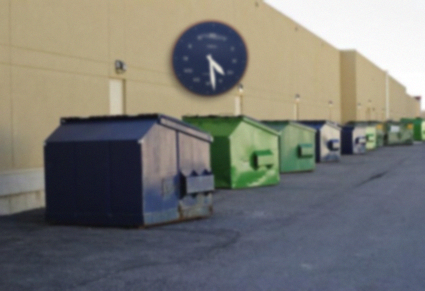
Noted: **4:28**
